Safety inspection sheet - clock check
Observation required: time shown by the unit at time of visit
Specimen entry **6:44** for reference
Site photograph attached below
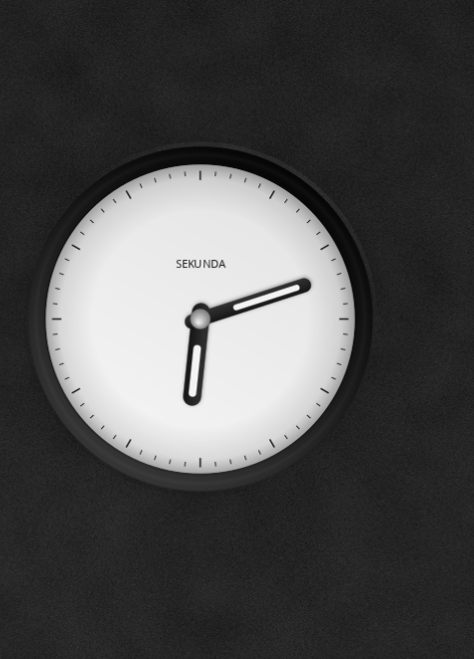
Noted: **6:12**
